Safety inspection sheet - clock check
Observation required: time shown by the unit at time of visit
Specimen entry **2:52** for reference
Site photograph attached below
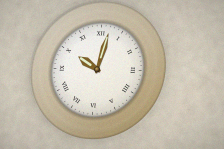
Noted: **10:02**
